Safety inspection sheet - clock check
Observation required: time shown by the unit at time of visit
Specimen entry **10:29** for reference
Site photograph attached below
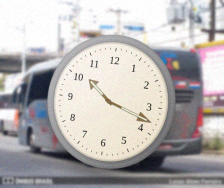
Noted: **10:18**
